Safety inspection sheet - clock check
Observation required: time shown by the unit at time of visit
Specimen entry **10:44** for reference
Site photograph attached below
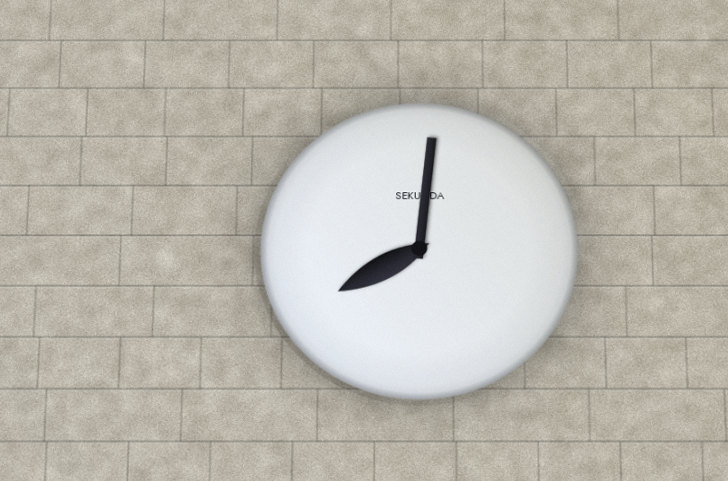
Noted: **8:01**
